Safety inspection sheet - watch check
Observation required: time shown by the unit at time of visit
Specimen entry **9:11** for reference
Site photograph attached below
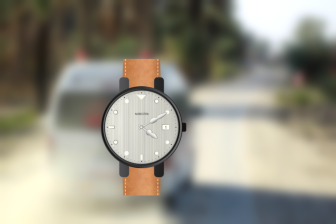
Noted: **4:10**
